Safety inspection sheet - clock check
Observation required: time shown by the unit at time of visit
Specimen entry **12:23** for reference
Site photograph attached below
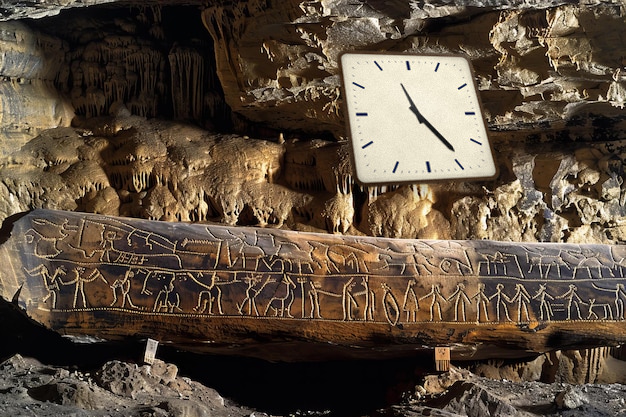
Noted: **11:24**
